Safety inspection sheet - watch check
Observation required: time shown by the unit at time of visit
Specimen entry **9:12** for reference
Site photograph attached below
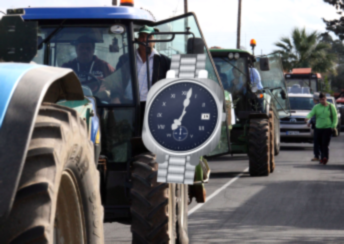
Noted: **7:02**
